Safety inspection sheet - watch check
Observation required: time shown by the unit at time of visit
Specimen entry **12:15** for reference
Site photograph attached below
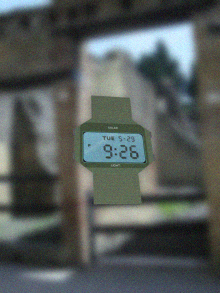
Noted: **9:26**
